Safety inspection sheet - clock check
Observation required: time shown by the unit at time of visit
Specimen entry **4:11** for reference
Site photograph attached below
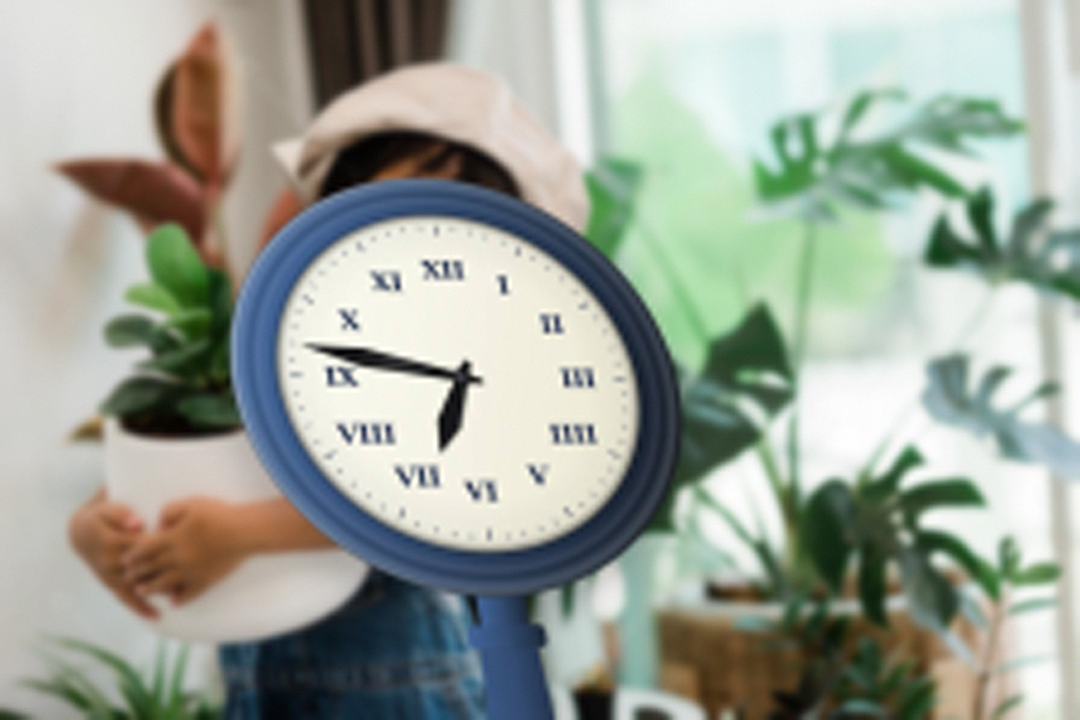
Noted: **6:47**
